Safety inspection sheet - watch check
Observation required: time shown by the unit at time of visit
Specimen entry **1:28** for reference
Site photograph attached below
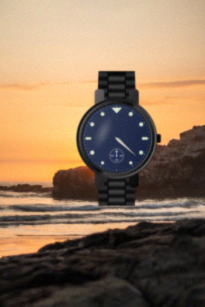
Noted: **4:22**
